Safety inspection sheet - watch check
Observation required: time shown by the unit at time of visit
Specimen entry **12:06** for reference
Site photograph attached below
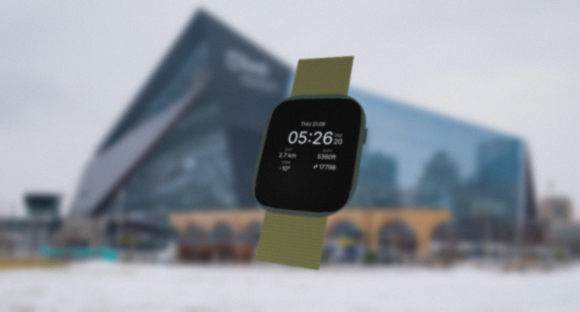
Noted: **5:26**
